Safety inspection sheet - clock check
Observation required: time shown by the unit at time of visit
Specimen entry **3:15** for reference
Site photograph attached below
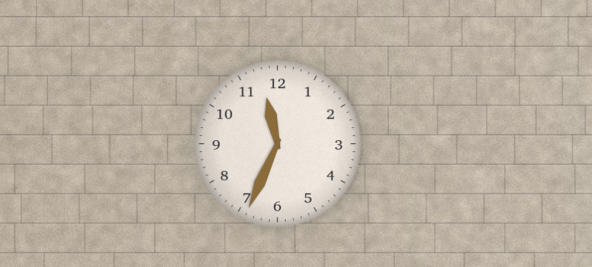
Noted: **11:34**
